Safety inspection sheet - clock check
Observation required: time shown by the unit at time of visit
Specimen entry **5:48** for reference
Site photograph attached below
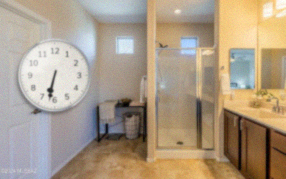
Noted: **6:32**
